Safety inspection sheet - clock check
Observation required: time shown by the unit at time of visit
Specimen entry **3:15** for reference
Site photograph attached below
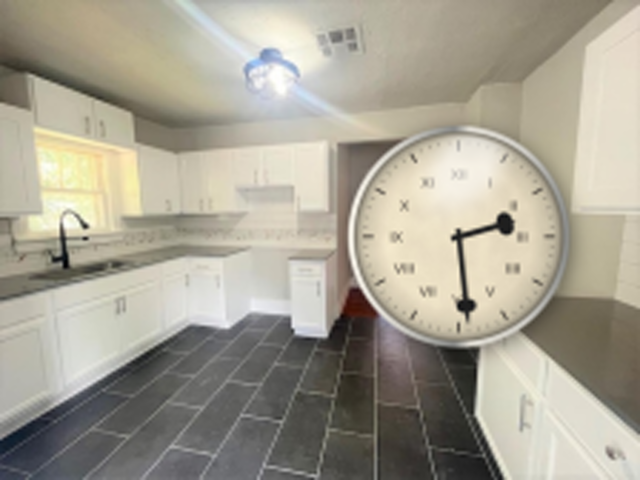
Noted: **2:29**
